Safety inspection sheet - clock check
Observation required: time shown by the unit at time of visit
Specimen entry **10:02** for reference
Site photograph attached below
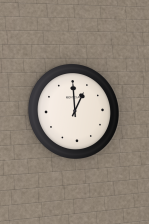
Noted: **1:00**
